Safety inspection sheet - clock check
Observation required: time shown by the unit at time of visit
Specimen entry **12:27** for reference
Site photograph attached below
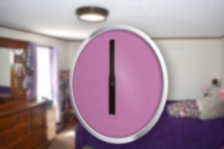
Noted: **6:00**
